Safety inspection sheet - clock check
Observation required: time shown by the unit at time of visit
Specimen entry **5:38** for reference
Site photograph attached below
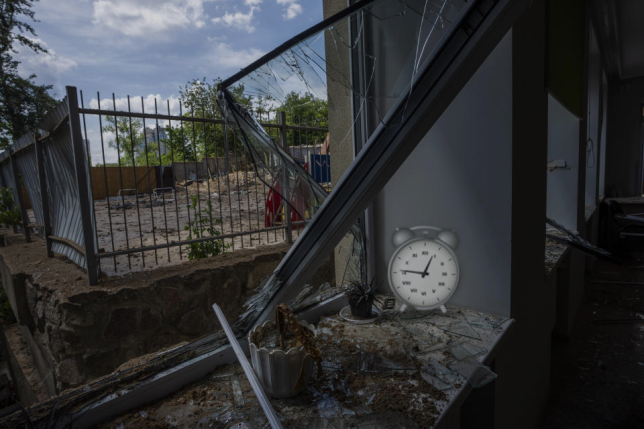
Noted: **12:46**
